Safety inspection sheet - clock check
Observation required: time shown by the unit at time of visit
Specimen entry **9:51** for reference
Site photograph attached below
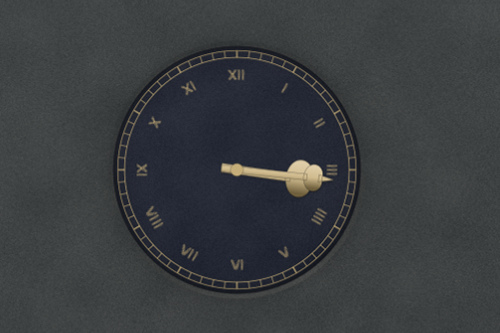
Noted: **3:16**
